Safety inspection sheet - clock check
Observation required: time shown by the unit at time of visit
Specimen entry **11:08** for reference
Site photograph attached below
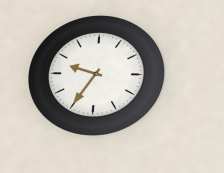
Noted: **9:35**
